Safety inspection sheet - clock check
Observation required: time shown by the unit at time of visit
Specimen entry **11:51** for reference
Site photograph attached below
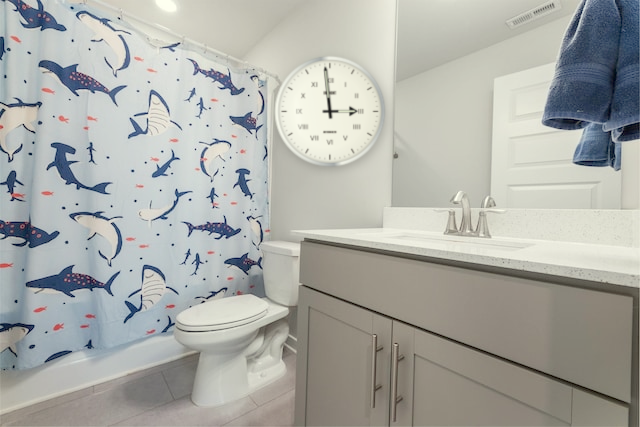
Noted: **2:59**
